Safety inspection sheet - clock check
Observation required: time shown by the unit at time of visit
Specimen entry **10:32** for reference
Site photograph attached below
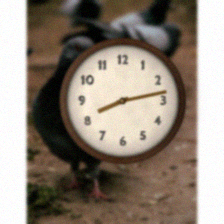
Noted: **8:13**
